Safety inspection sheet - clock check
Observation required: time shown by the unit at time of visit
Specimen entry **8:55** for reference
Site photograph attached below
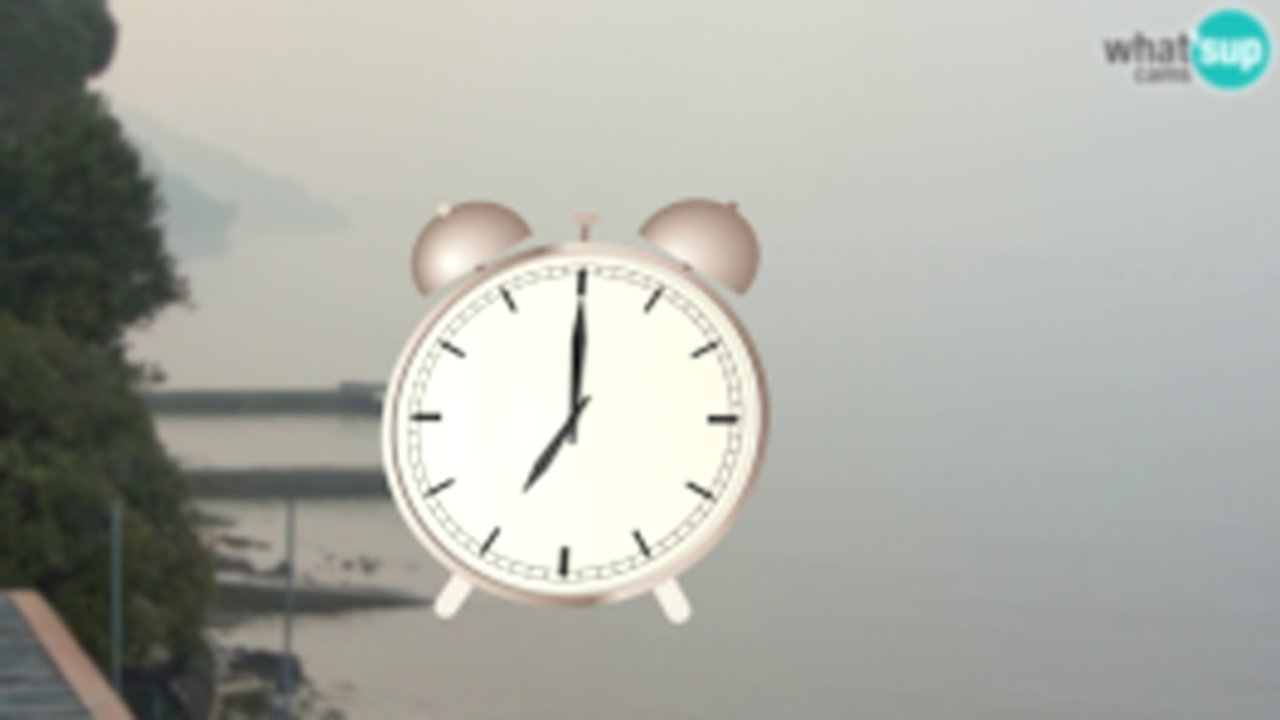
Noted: **7:00**
